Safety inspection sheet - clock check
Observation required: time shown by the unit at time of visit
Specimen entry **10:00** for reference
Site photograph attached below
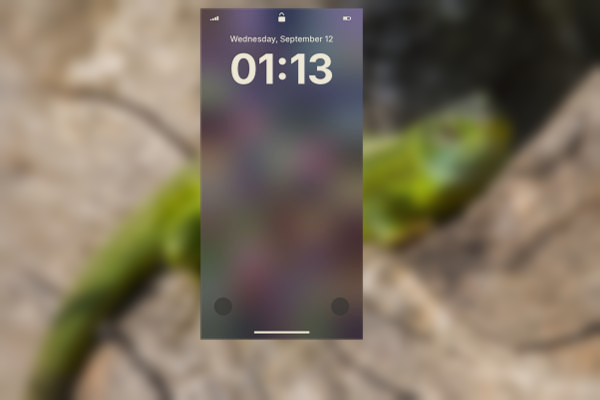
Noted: **1:13**
